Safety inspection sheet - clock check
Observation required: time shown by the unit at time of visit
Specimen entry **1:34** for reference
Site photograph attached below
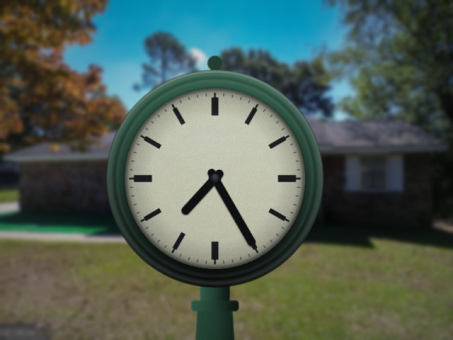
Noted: **7:25**
